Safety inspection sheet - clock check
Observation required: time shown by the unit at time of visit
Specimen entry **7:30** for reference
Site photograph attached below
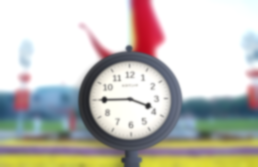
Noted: **3:45**
